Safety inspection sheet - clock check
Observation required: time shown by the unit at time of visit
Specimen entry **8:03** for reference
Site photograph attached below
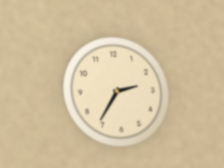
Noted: **2:36**
